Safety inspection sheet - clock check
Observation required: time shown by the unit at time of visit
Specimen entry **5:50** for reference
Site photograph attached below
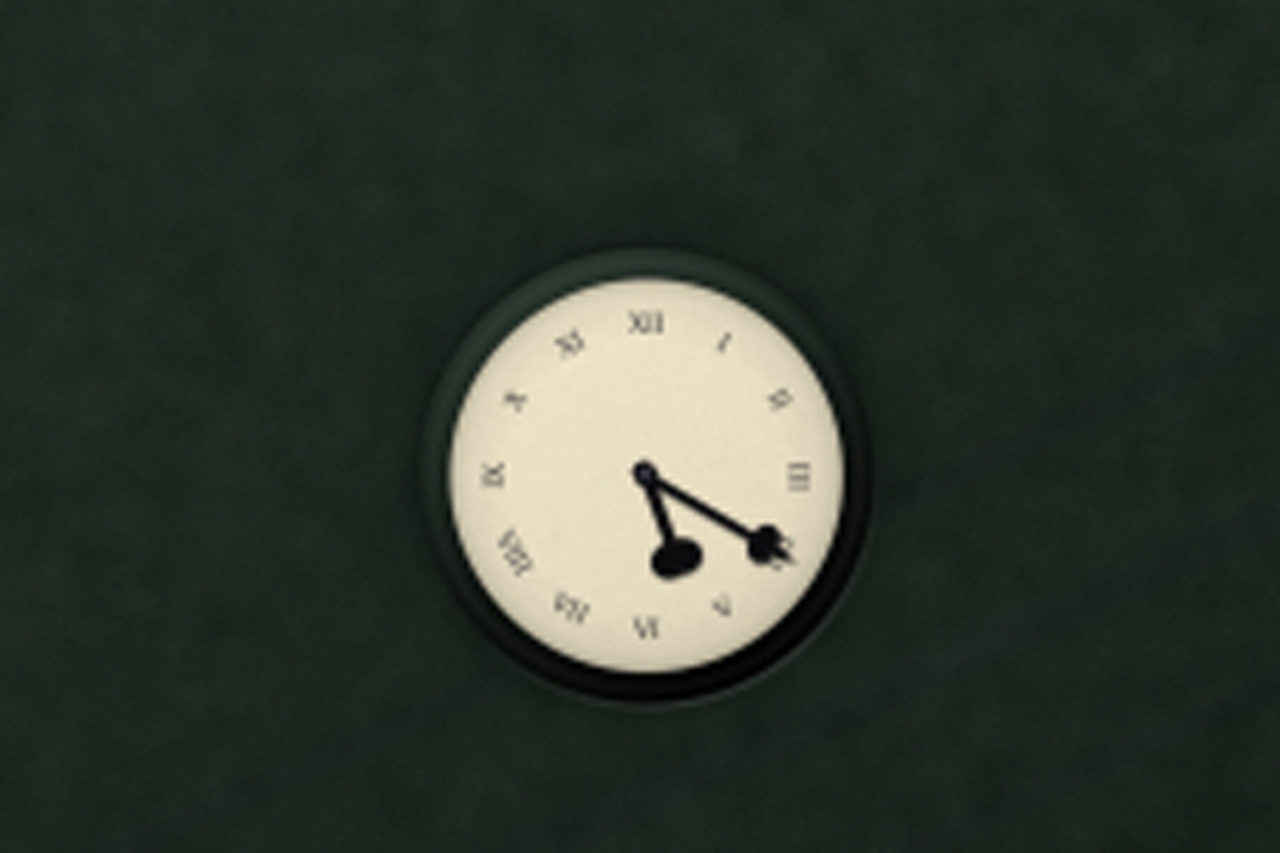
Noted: **5:20**
